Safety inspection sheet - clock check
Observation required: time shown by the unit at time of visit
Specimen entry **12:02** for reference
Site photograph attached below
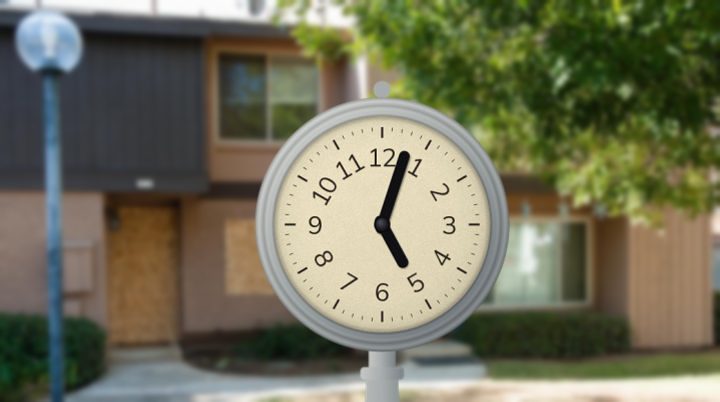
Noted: **5:03**
